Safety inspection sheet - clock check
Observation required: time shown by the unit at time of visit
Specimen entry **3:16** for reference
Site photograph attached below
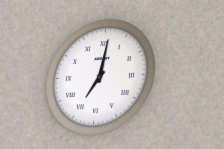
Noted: **7:01**
